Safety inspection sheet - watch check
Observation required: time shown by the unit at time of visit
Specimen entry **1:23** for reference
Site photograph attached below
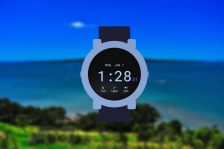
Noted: **1:28**
